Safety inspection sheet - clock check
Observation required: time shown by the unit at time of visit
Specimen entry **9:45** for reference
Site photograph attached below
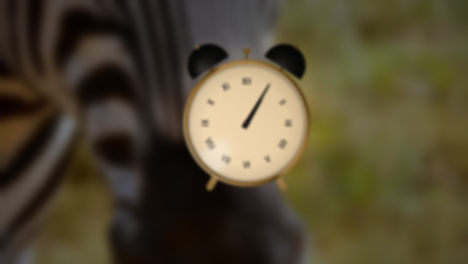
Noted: **1:05**
